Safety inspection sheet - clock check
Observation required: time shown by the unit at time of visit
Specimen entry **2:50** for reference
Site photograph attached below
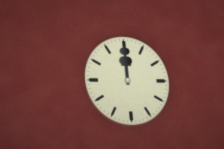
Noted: **12:00**
